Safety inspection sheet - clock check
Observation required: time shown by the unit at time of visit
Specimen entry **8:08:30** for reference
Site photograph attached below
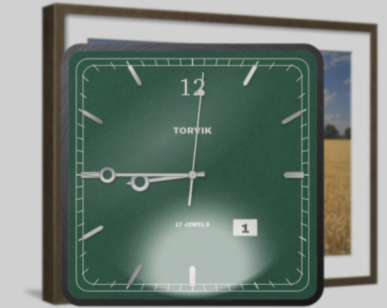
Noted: **8:45:01**
